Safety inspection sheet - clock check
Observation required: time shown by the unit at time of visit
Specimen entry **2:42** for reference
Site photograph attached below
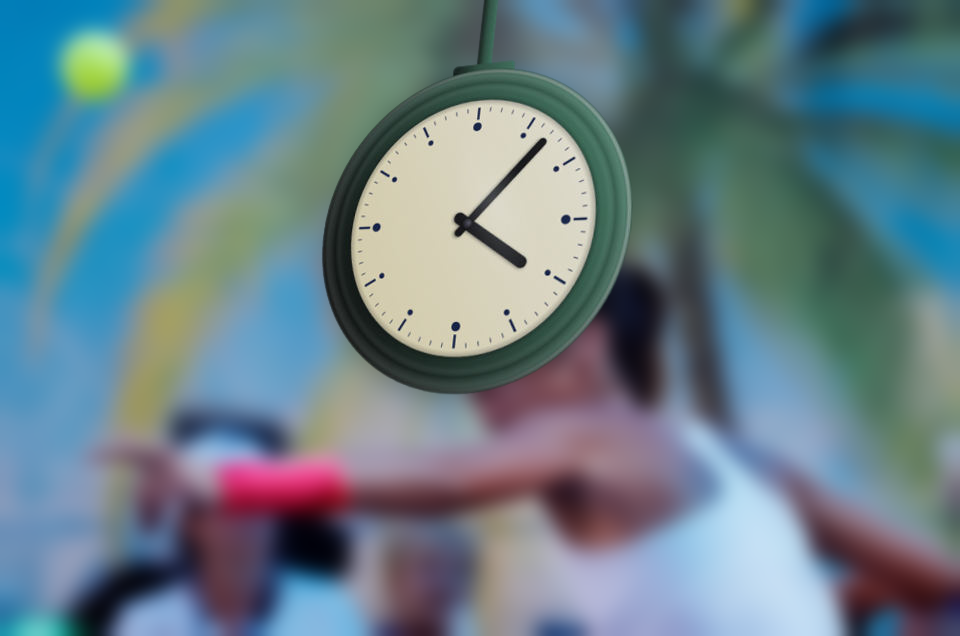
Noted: **4:07**
